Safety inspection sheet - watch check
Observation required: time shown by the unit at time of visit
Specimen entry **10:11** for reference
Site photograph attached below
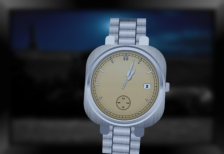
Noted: **1:03**
